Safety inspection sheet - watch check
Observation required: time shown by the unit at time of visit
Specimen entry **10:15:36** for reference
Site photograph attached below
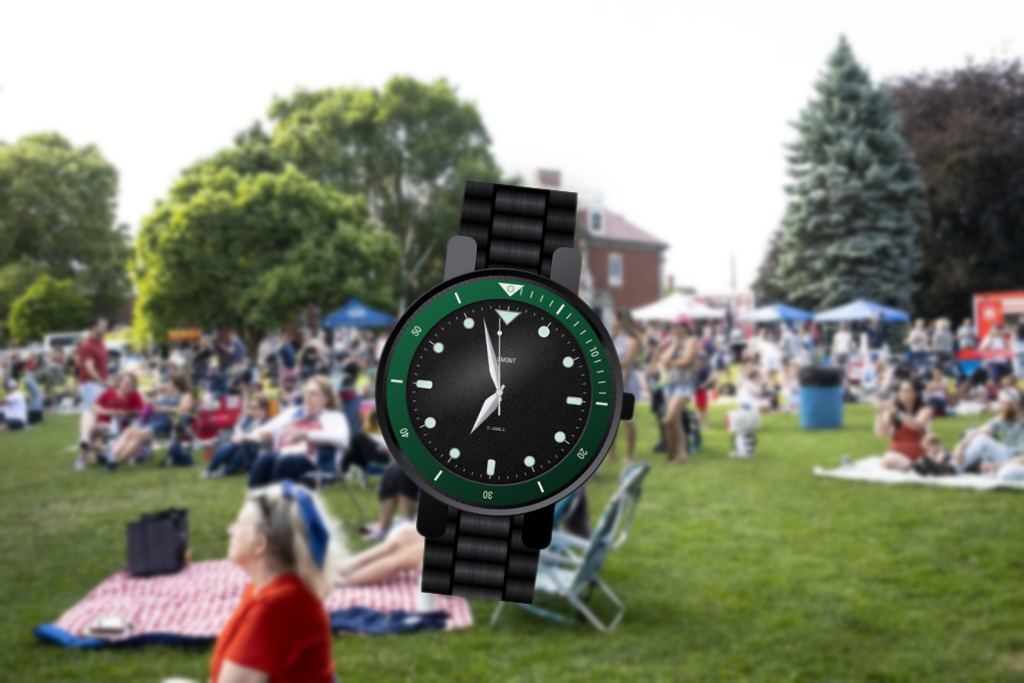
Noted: **6:56:59**
